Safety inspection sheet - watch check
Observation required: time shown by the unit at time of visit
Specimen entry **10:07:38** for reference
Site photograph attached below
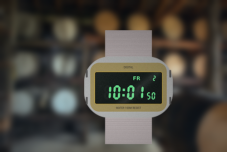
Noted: **10:01:50**
